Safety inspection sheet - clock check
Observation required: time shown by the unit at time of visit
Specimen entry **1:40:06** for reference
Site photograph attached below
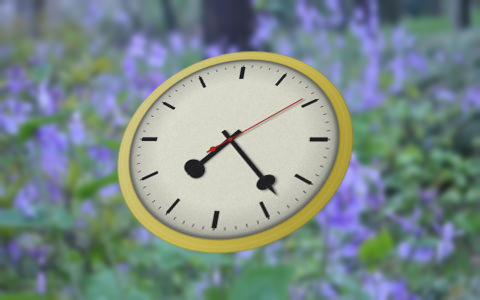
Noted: **7:23:09**
